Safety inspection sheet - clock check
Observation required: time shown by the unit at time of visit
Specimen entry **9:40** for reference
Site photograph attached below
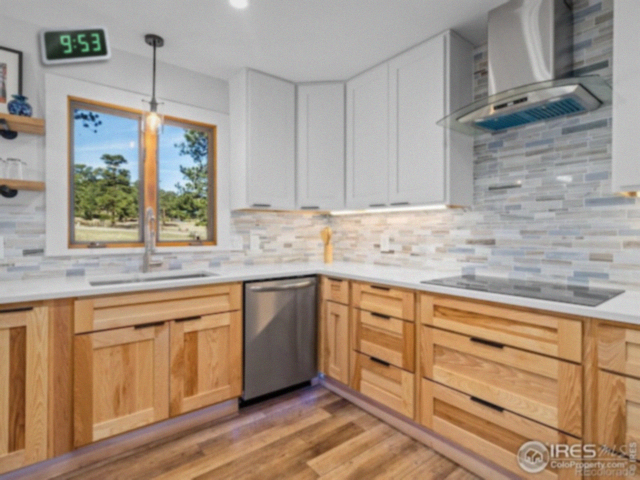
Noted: **9:53**
